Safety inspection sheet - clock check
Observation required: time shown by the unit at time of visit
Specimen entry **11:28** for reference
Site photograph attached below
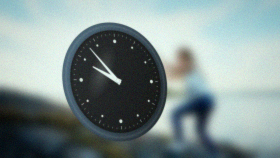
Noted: **9:53**
